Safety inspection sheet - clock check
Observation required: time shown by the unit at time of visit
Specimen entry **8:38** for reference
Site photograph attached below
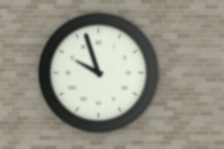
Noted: **9:57**
